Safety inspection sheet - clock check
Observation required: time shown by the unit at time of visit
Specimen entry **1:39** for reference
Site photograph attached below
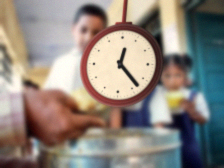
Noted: **12:23**
